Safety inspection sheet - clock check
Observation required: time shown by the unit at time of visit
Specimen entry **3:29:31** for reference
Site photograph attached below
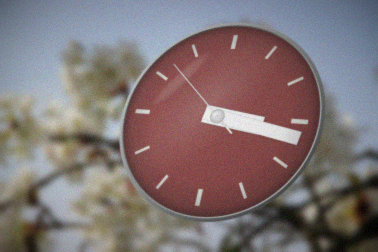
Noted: **3:16:52**
